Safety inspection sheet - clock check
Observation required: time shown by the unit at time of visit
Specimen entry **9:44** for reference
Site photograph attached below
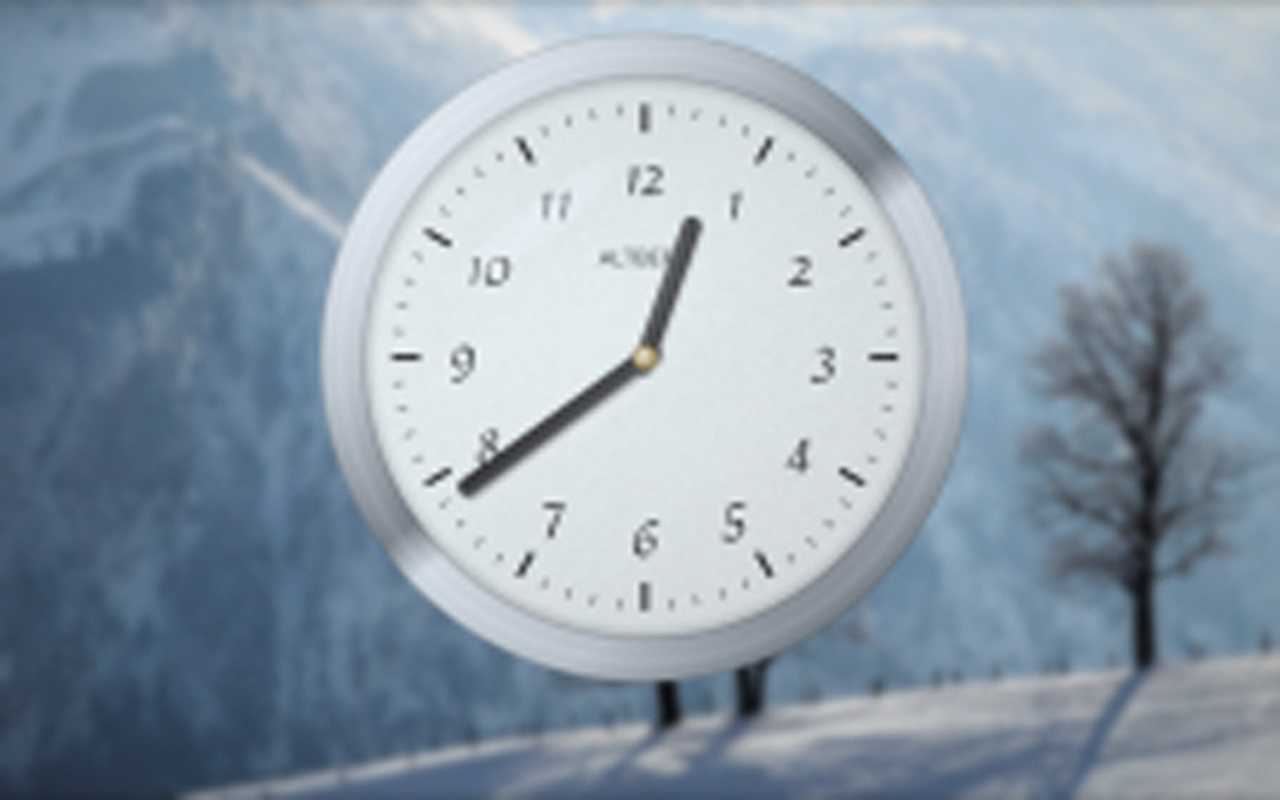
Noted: **12:39**
